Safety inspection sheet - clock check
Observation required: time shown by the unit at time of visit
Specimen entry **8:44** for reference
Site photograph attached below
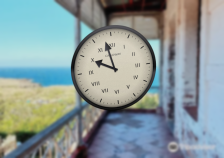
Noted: **9:58**
